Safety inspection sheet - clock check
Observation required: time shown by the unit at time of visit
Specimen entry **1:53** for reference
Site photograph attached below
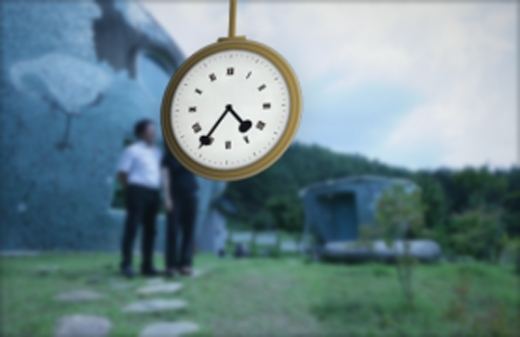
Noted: **4:36**
